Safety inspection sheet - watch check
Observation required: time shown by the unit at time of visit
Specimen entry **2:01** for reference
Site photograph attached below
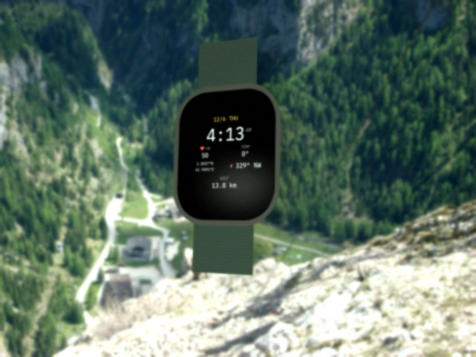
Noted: **4:13**
